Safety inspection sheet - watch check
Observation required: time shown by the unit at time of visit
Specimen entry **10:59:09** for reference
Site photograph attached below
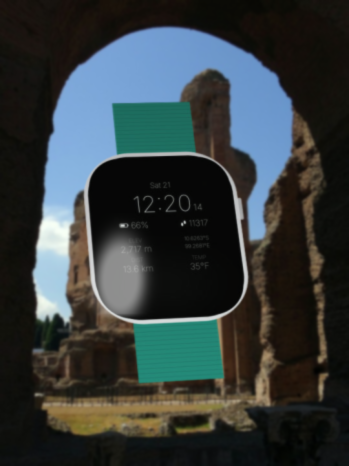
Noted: **12:20:14**
